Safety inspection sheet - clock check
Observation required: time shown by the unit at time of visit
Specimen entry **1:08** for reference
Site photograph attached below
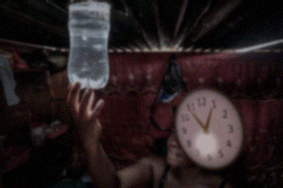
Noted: **12:54**
